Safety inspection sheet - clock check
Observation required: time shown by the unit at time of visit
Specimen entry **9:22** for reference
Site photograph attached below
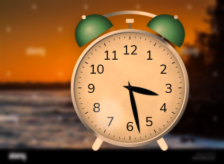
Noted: **3:28**
